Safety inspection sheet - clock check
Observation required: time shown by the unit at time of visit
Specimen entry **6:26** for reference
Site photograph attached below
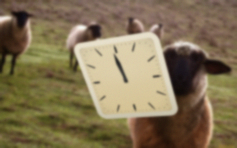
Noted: **11:59**
